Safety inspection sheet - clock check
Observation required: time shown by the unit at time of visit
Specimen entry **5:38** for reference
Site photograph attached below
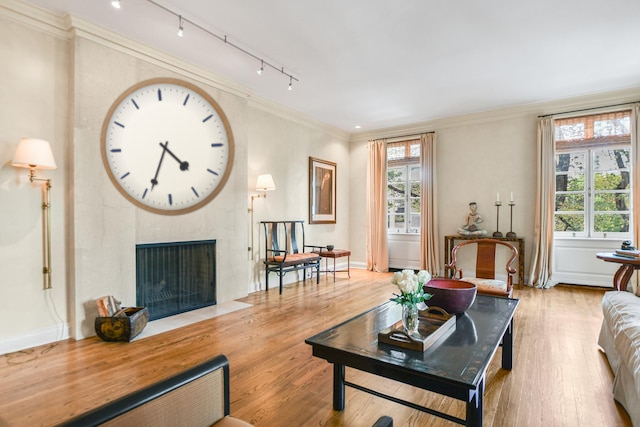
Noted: **4:34**
